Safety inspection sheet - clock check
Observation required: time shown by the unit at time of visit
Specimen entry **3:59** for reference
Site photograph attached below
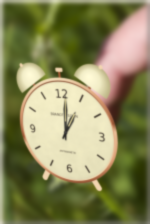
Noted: **1:01**
